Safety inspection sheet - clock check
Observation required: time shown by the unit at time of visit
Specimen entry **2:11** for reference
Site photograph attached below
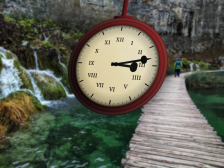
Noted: **3:13**
